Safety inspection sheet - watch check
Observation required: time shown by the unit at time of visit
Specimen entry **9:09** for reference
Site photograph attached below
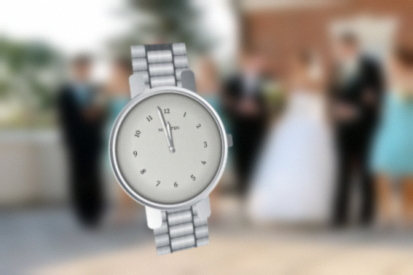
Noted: **11:58**
